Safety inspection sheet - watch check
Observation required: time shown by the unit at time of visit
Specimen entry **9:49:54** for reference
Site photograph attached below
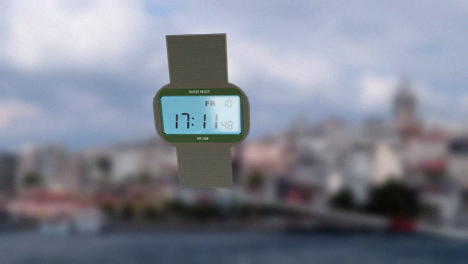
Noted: **17:11:48**
